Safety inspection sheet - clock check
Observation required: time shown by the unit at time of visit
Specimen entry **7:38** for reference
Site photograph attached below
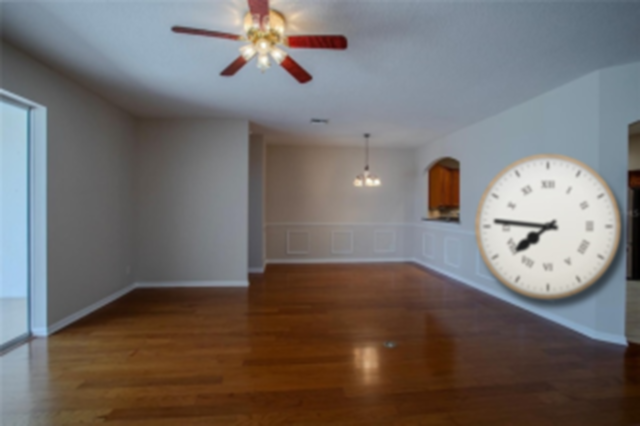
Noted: **7:46**
